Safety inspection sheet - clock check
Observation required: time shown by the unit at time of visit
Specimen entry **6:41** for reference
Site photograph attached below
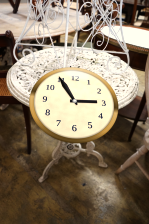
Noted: **2:55**
